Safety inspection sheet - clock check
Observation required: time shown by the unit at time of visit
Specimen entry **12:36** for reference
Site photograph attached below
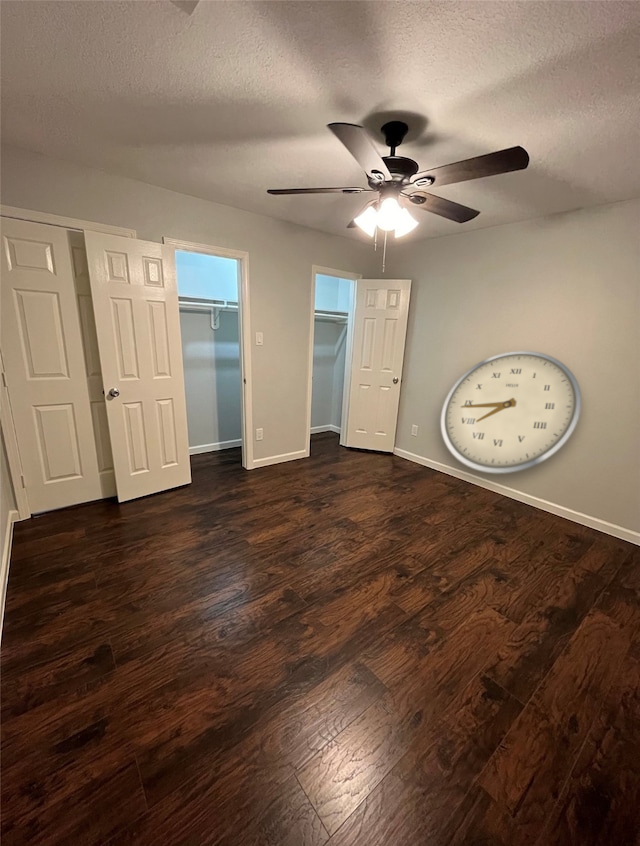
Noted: **7:44**
